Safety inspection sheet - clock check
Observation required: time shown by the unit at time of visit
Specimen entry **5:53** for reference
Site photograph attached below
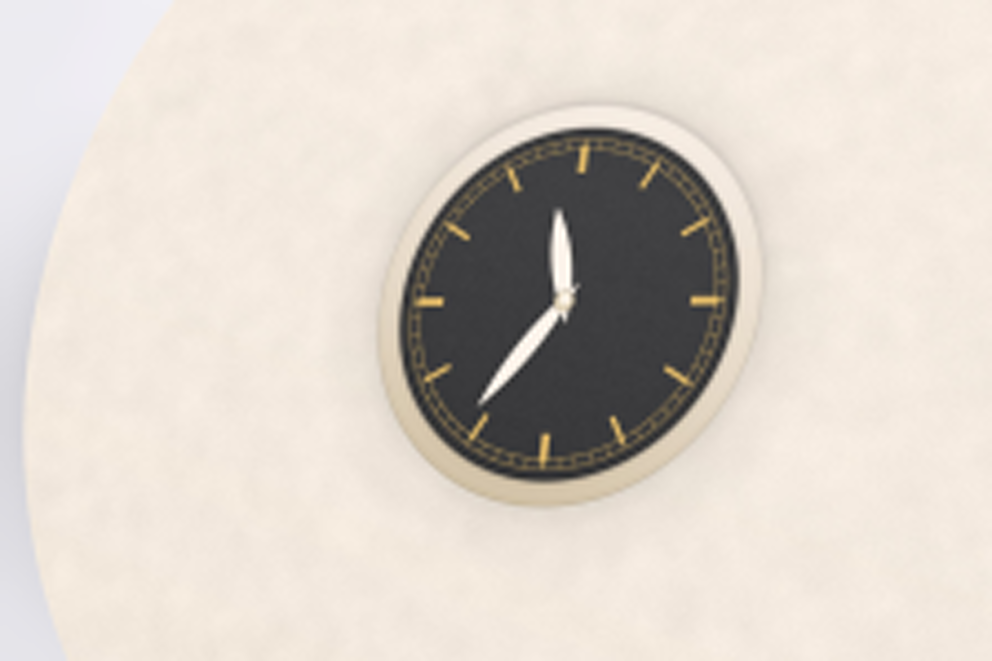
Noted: **11:36**
